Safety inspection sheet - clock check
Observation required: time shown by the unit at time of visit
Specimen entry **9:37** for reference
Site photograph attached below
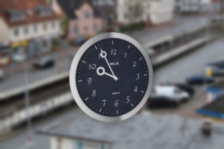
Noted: **9:56**
